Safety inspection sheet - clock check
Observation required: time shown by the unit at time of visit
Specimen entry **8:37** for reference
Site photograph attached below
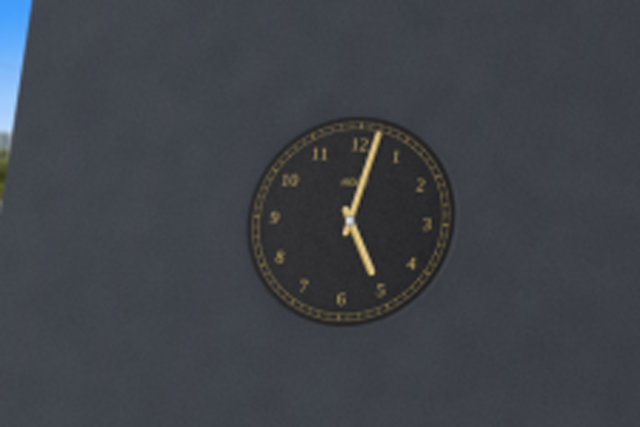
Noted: **5:02**
